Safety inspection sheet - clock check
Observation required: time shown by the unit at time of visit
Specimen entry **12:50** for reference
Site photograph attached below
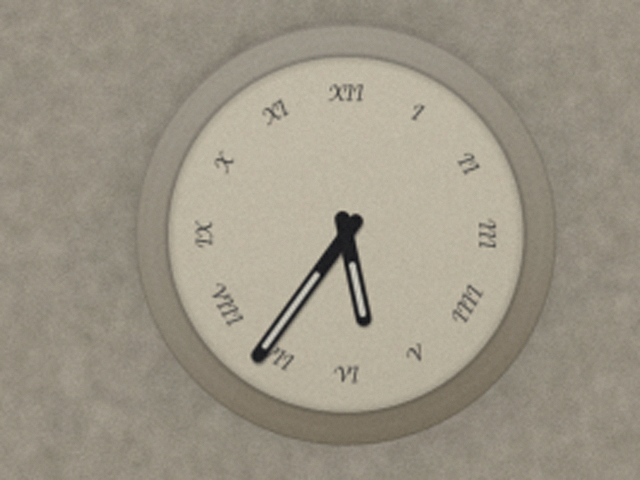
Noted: **5:36**
